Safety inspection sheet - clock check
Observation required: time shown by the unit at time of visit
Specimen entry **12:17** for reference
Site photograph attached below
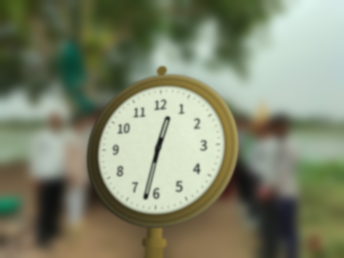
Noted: **12:32**
